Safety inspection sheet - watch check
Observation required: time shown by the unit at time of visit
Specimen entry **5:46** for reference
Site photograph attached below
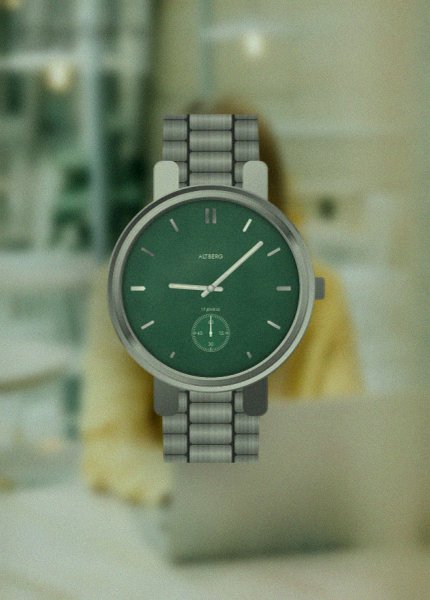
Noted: **9:08**
